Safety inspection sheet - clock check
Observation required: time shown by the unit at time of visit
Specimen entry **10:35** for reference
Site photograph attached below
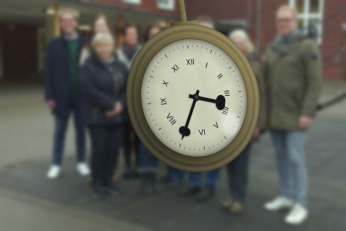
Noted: **3:35**
